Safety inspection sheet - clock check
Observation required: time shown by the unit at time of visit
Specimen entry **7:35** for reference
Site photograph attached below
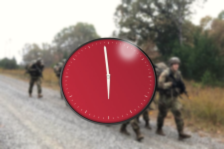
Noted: **5:59**
